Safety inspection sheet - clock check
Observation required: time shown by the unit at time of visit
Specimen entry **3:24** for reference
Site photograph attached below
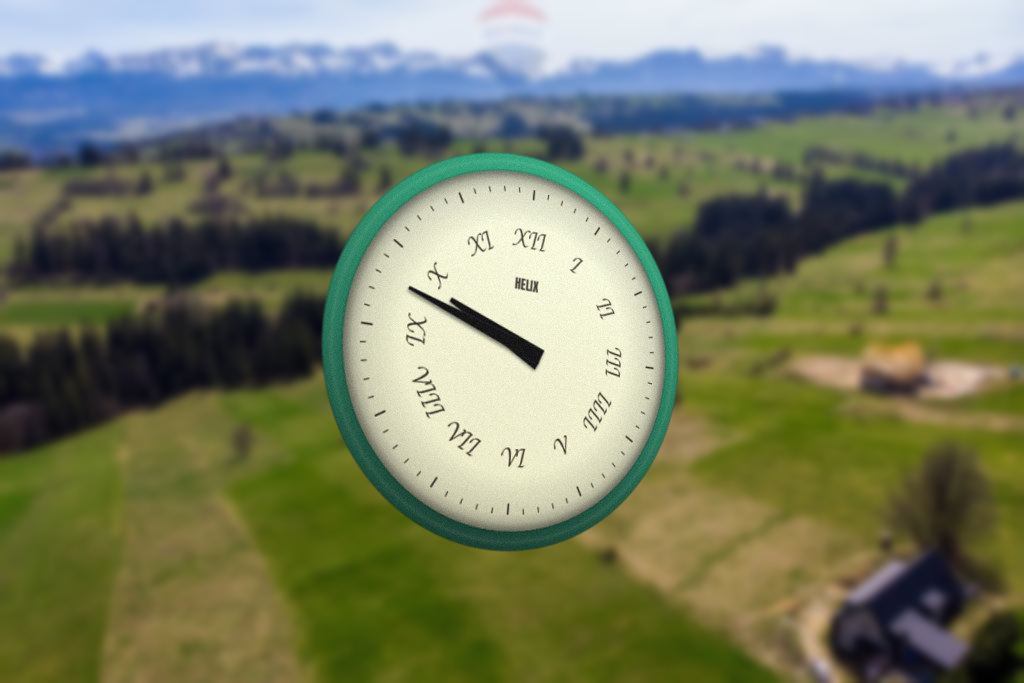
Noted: **9:48**
